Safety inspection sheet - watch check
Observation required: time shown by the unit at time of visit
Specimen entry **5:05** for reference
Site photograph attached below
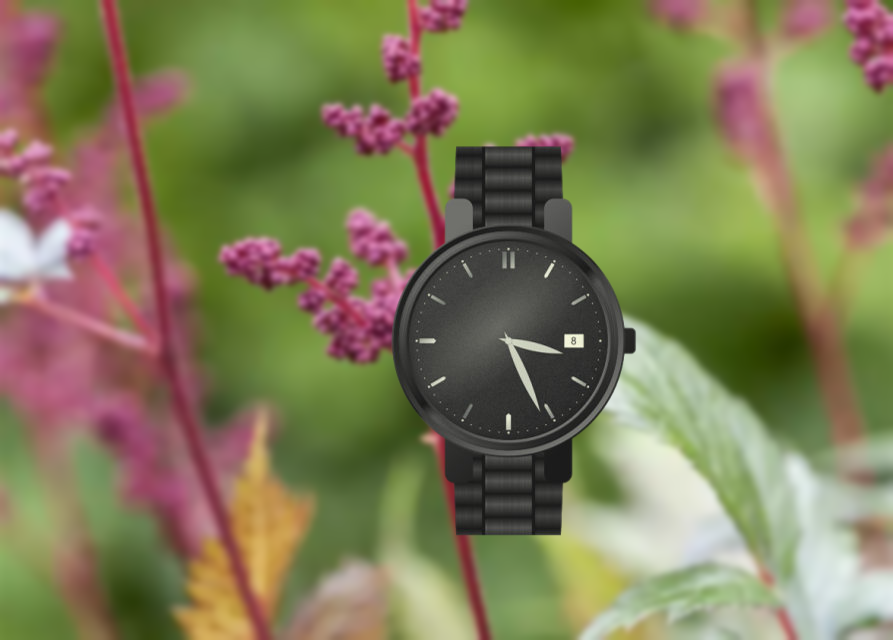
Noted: **3:26**
